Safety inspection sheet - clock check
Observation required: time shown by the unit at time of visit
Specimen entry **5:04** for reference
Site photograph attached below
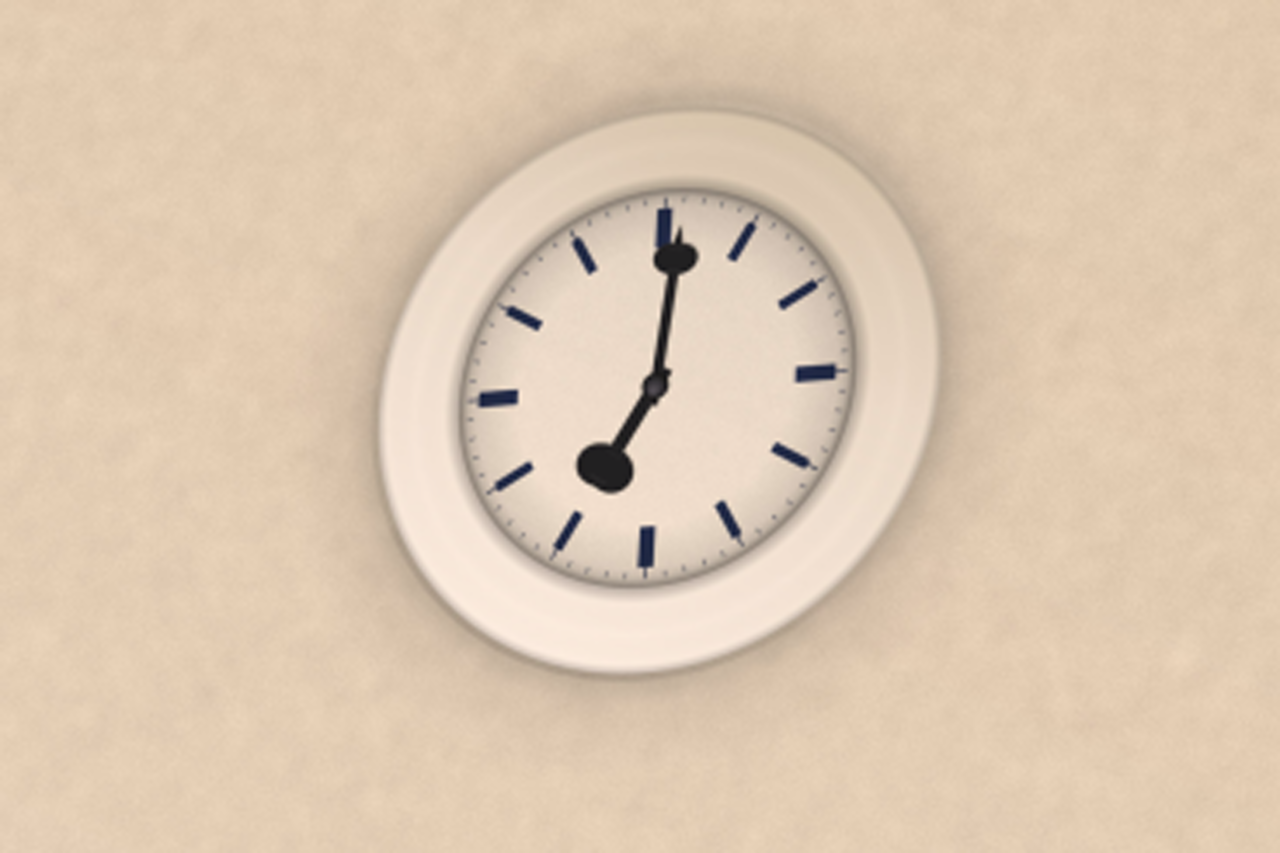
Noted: **7:01**
